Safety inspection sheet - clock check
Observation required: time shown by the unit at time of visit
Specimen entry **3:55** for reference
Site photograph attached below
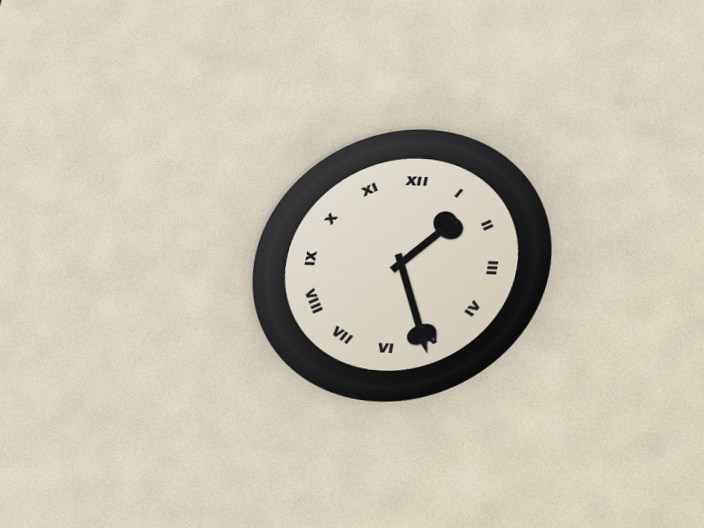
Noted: **1:26**
